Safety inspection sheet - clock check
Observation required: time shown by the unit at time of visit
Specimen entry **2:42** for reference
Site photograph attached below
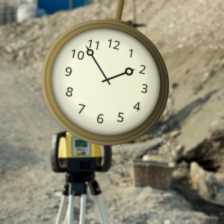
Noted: **1:53**
